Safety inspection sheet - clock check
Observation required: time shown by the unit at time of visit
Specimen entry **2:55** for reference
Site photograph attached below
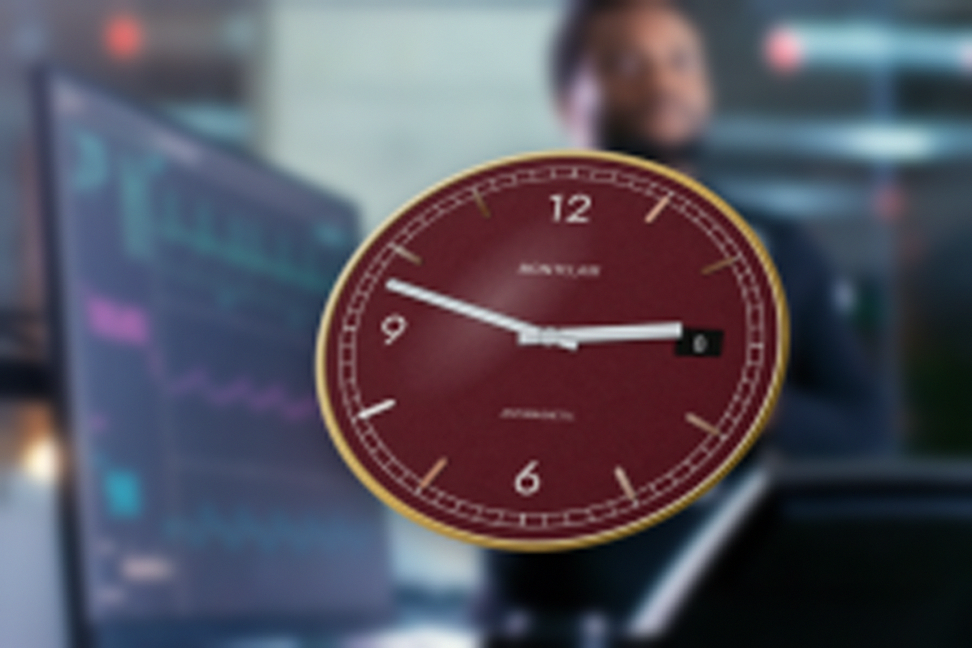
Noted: **2:48**
